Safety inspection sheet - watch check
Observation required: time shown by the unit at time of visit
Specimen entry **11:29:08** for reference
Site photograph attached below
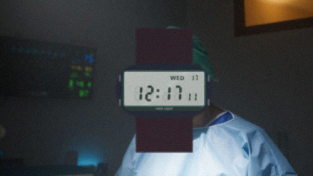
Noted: **12:17:11**
